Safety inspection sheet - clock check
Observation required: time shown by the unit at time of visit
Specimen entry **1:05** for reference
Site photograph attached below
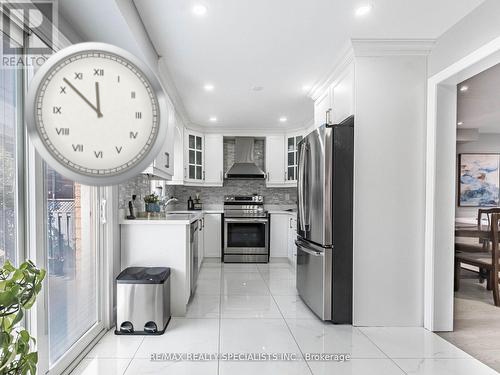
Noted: **11:52**
